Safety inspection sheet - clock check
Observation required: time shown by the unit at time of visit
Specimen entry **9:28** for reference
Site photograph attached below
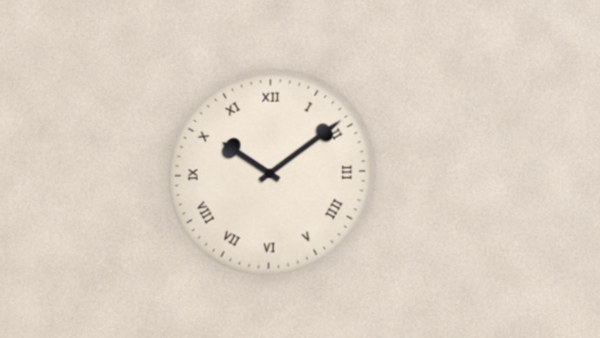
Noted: **10:09**
